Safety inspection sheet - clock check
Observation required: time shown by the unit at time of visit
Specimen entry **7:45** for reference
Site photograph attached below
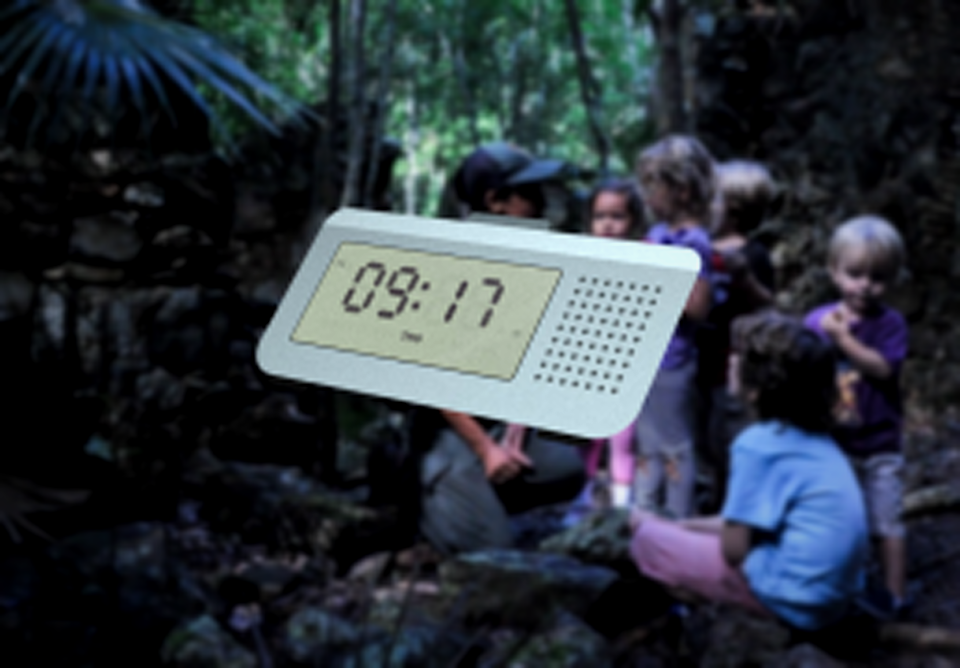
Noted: **9:17**
